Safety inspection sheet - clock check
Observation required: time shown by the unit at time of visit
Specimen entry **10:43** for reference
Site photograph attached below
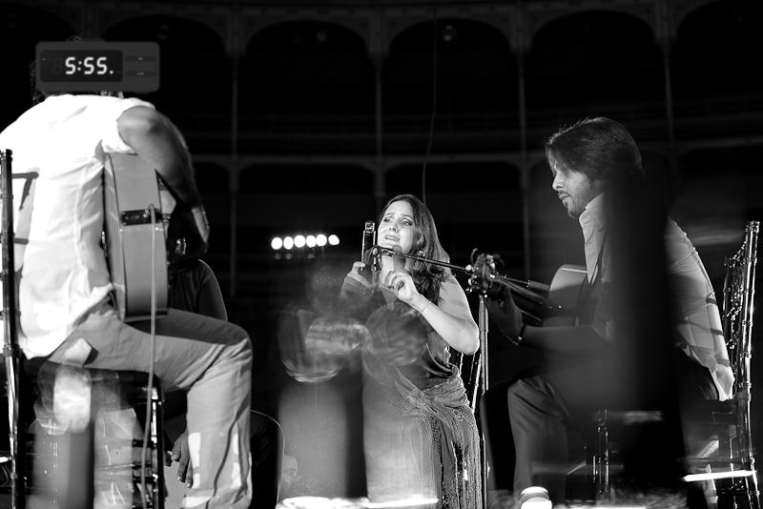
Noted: **5:55**
